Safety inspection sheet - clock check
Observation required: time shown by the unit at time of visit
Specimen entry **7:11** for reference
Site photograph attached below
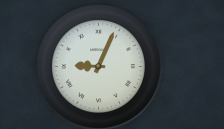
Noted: **9:04**
